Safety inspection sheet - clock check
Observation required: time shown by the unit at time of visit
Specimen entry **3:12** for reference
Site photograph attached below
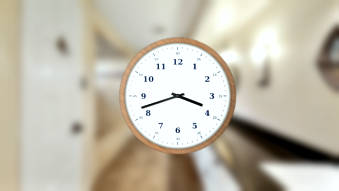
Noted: **3:42**
